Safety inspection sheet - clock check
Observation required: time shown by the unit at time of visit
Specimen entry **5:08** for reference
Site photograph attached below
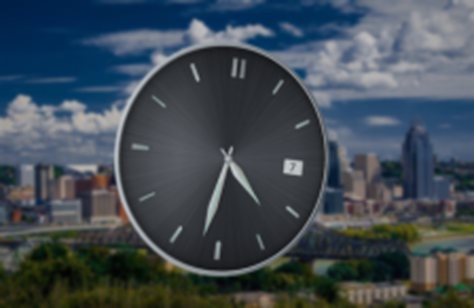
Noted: **4:32**
